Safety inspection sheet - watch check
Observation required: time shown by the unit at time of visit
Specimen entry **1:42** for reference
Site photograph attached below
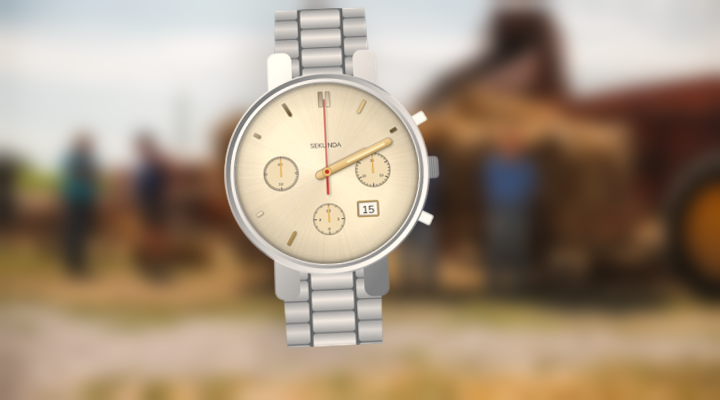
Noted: **2:11**
